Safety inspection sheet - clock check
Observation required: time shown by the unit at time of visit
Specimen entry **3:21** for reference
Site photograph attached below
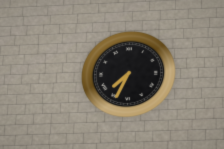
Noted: **7:34**
